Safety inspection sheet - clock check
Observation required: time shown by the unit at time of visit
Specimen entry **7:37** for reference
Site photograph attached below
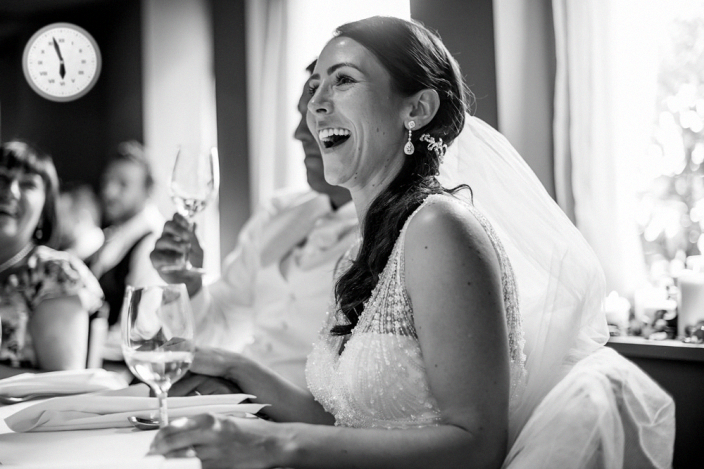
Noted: **5:57**
